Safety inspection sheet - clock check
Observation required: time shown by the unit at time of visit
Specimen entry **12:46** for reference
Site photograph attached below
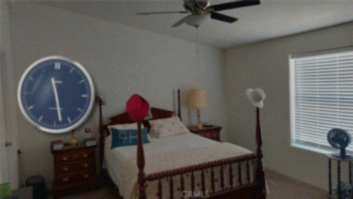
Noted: **11:28**
